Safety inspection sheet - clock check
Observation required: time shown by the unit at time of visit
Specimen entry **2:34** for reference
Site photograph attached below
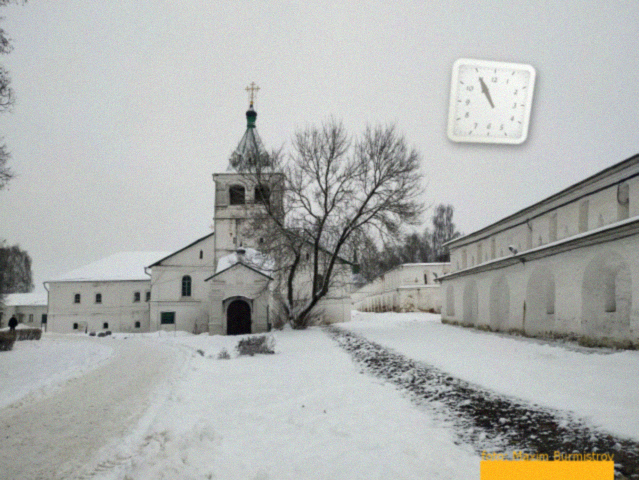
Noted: **10:55**
